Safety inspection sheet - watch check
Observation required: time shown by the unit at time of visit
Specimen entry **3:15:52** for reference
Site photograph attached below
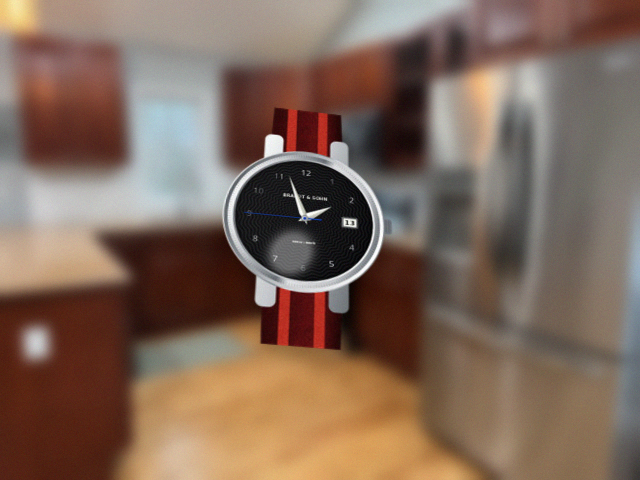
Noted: **1:56:45**
